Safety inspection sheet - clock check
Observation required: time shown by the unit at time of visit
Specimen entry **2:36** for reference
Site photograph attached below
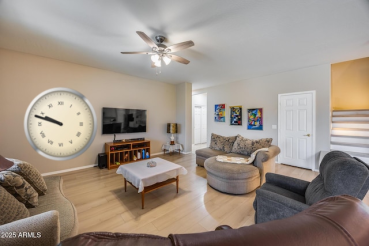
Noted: **9:48**
